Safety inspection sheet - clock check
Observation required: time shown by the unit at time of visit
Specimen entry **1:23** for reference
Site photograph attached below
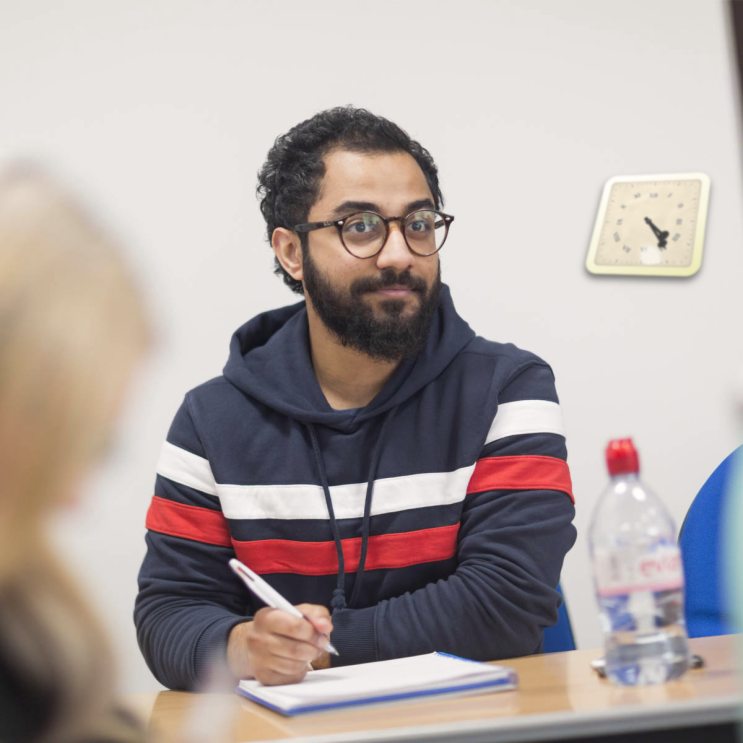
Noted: **4:24**
